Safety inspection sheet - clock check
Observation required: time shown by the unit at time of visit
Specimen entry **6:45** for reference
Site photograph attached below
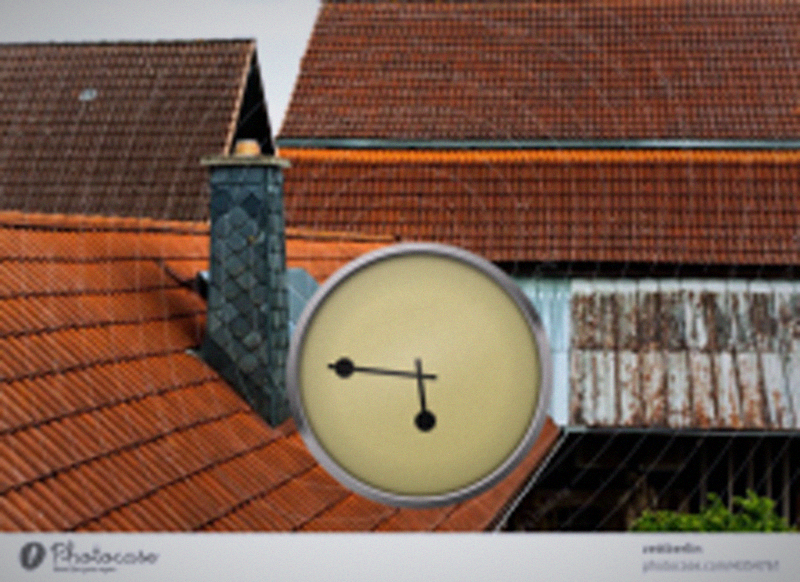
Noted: **5:46**
